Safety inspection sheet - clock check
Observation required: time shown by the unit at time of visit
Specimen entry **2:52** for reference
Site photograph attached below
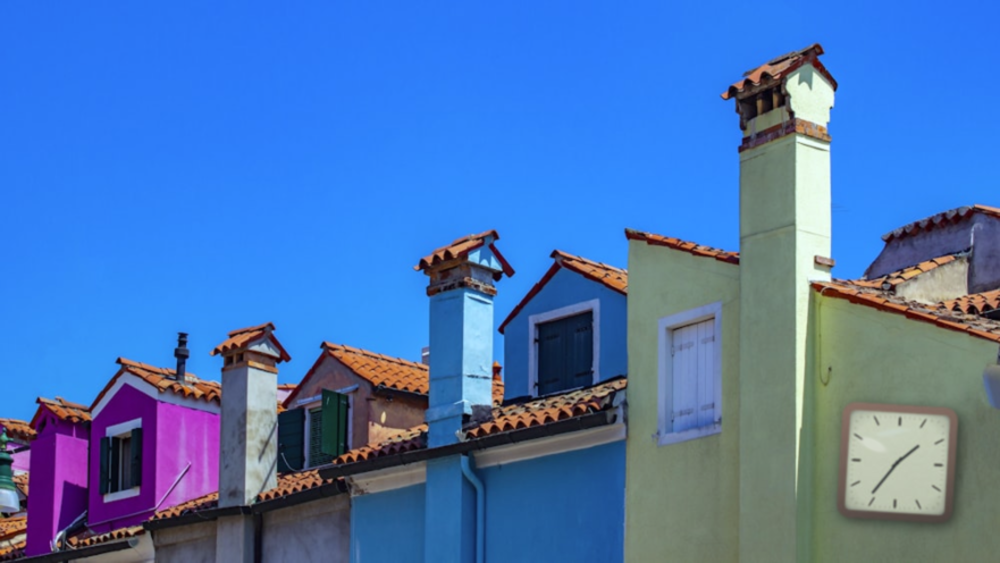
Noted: **1:36**
